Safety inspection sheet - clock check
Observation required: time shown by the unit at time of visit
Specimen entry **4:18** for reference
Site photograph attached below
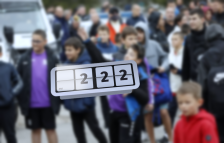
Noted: **2:22**
